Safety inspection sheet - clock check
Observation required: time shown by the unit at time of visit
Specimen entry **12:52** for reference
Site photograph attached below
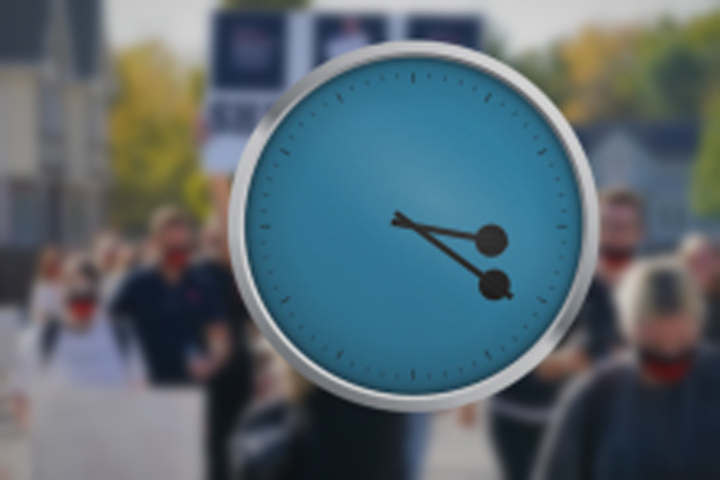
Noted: **3:21**
